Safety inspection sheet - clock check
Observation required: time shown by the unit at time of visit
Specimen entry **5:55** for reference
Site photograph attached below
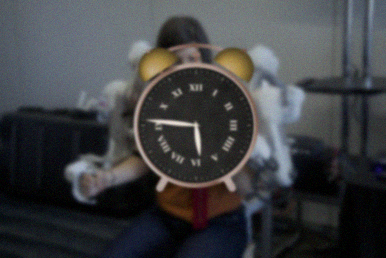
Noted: **5:46**
